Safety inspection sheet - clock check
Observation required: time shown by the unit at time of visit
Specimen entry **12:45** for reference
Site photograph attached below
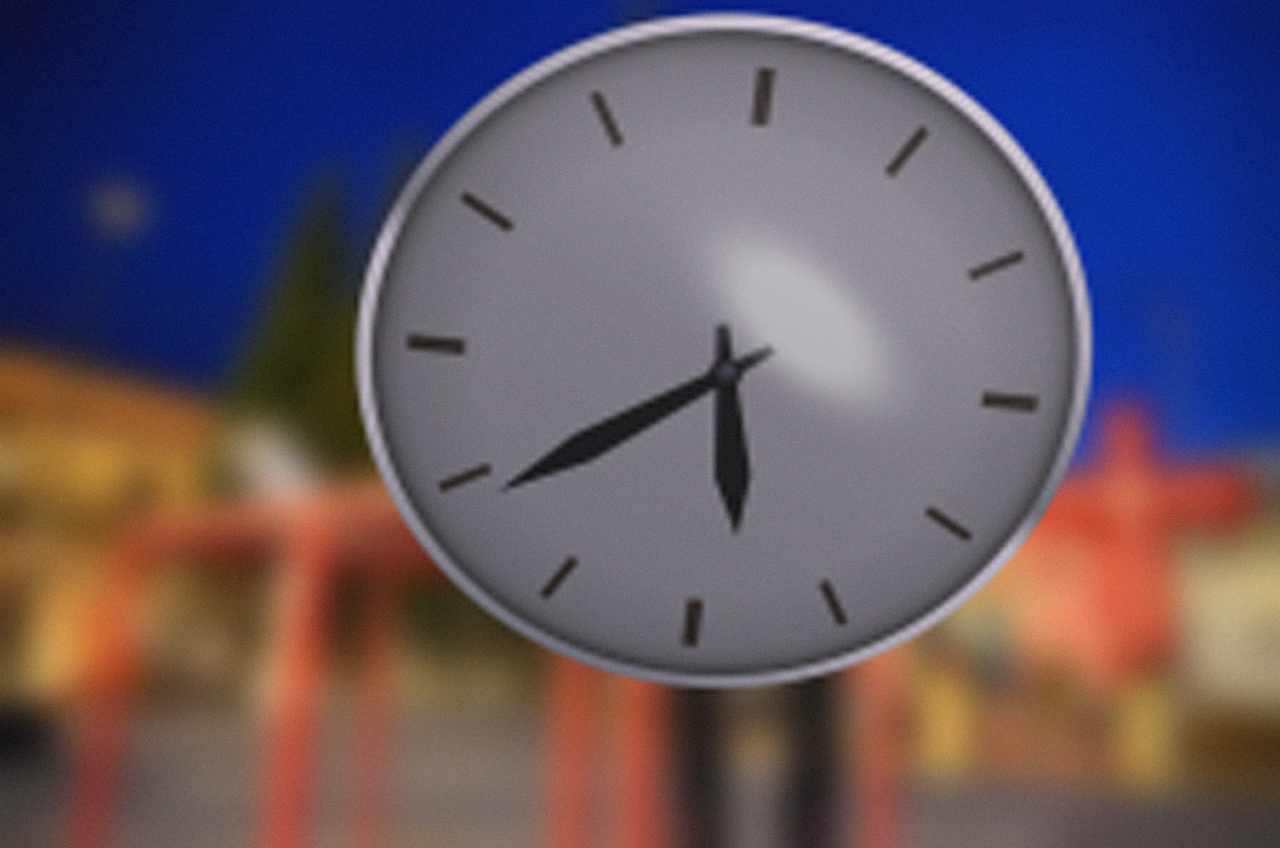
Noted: **5:39**
